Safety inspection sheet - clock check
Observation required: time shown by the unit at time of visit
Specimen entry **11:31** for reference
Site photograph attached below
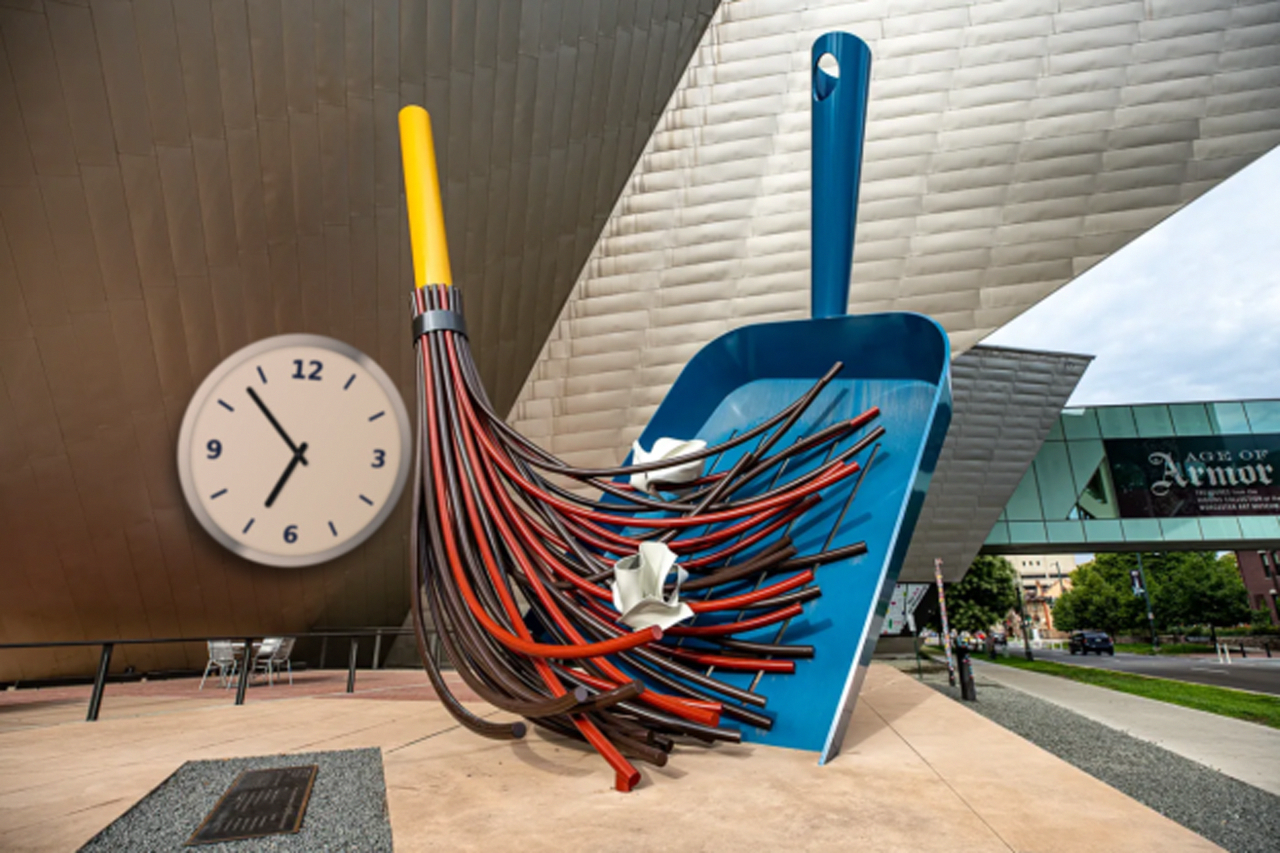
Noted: **6:53**
